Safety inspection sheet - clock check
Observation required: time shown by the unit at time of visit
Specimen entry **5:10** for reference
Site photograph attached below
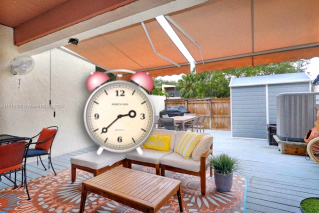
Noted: **2:38**
